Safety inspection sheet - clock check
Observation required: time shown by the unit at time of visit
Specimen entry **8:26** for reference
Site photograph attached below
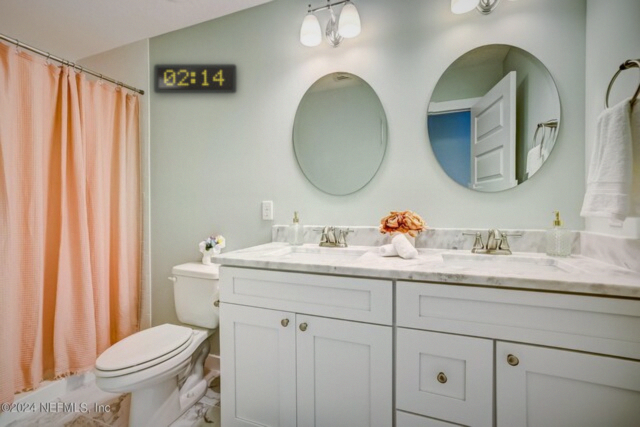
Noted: **2:14**
